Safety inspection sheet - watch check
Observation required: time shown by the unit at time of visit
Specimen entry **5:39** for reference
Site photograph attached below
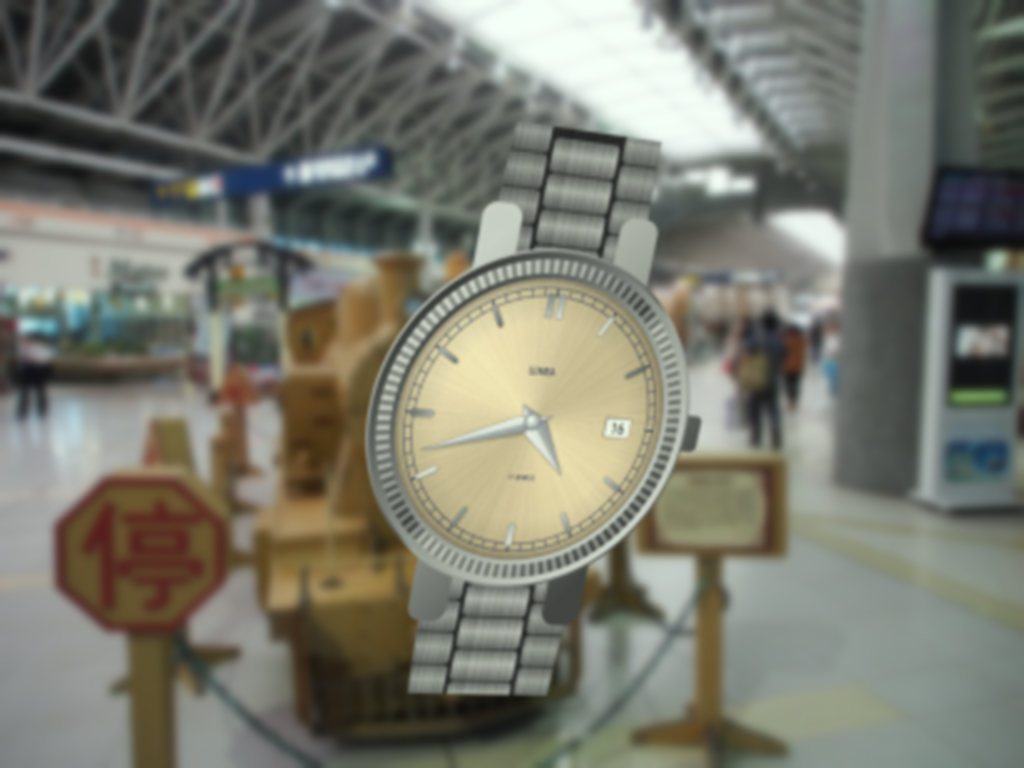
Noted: **4:42**
